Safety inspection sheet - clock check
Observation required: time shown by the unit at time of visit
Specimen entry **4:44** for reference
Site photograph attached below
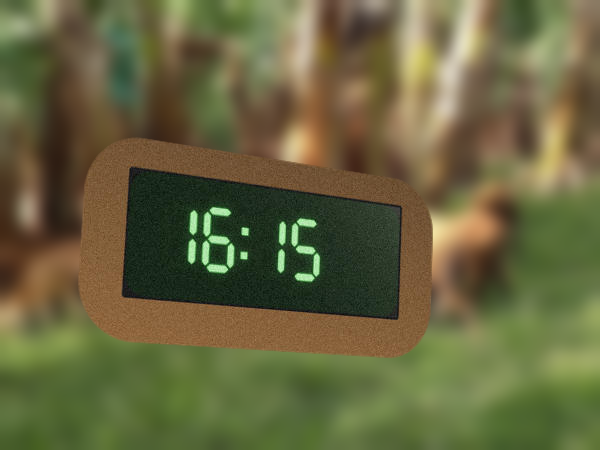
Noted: **16:15**
